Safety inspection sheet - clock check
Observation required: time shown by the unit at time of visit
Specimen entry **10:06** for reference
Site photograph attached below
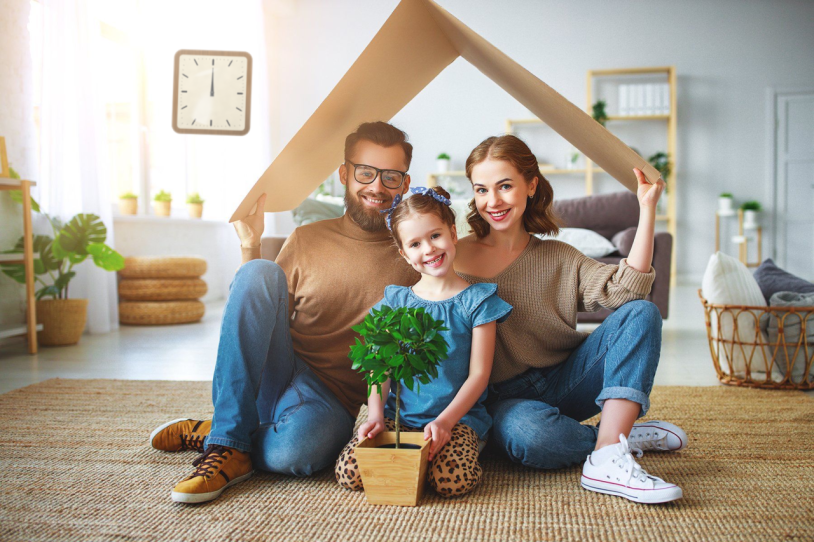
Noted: **12:00**
